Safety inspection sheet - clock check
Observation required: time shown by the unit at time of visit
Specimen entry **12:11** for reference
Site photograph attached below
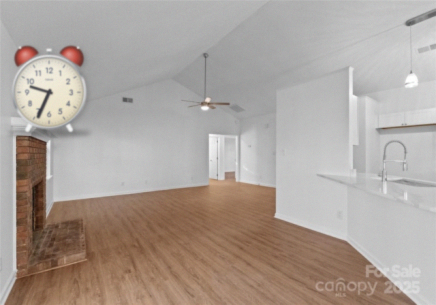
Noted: **9:34**
